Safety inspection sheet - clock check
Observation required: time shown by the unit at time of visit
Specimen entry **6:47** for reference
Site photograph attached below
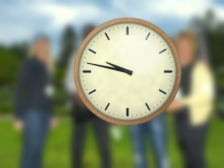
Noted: **9:47**
